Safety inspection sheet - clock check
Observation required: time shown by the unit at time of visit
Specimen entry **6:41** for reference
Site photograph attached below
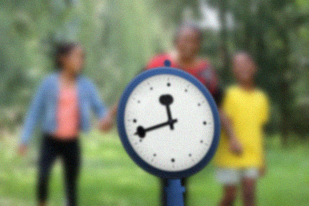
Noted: **11:42**
